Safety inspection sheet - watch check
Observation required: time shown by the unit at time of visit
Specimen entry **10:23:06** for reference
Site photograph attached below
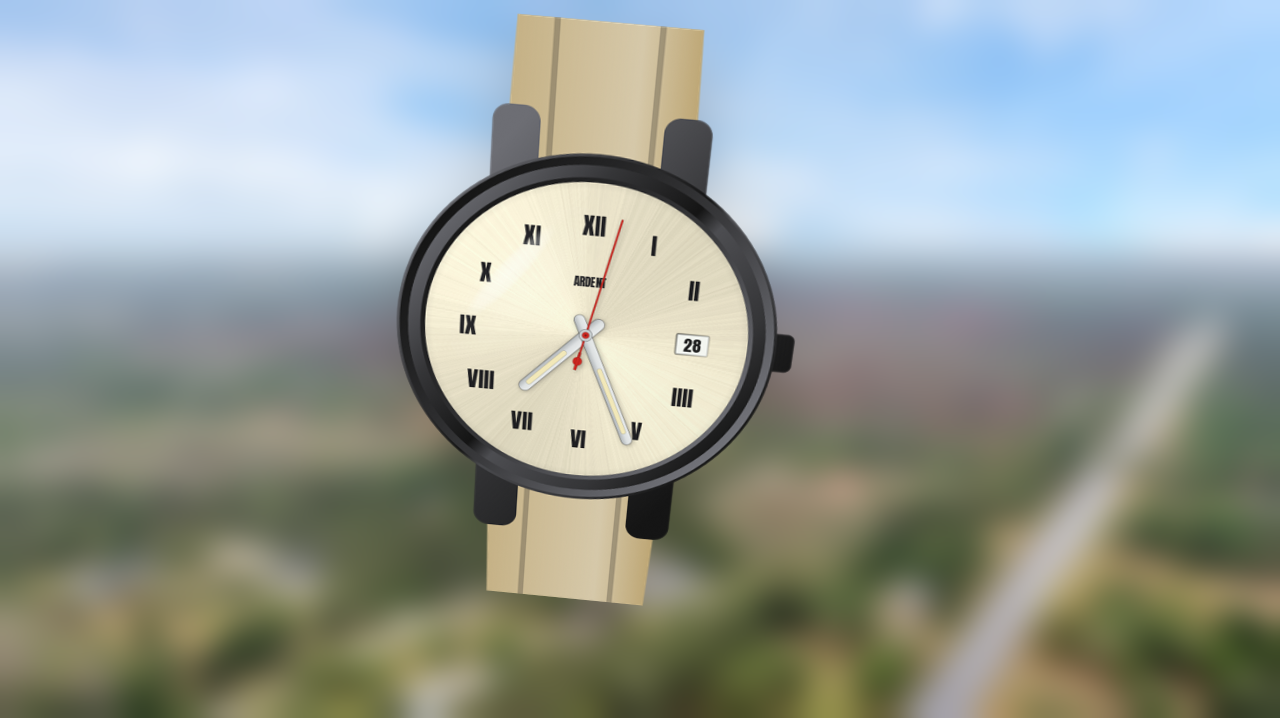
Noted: **7:26:02**
